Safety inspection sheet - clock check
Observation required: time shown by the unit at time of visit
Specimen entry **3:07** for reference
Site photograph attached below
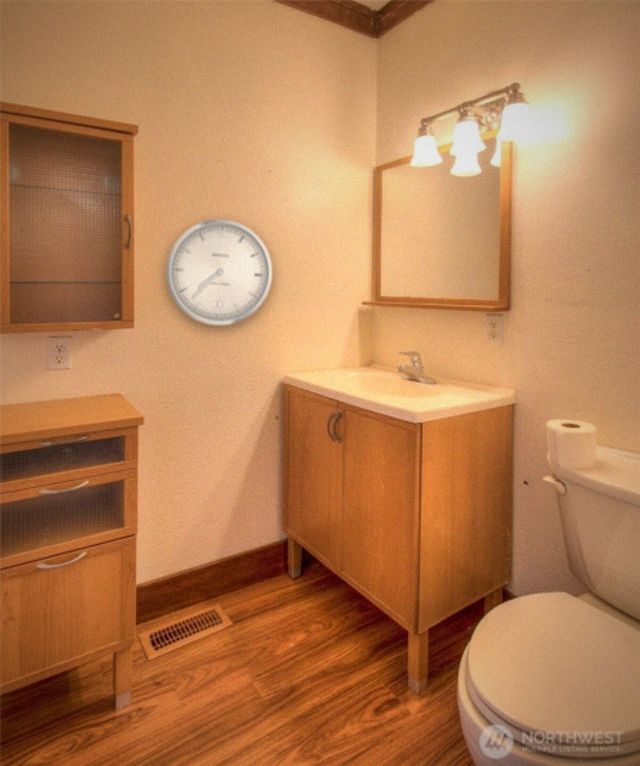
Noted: **7:37**
